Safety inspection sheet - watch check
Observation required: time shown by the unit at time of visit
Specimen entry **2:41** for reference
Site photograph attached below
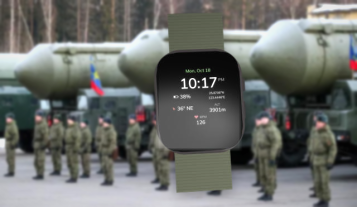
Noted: **10:17**
